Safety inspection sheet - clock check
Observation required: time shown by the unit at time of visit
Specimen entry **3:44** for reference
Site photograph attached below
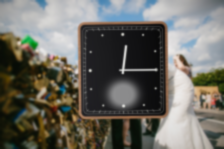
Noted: **12:15**
